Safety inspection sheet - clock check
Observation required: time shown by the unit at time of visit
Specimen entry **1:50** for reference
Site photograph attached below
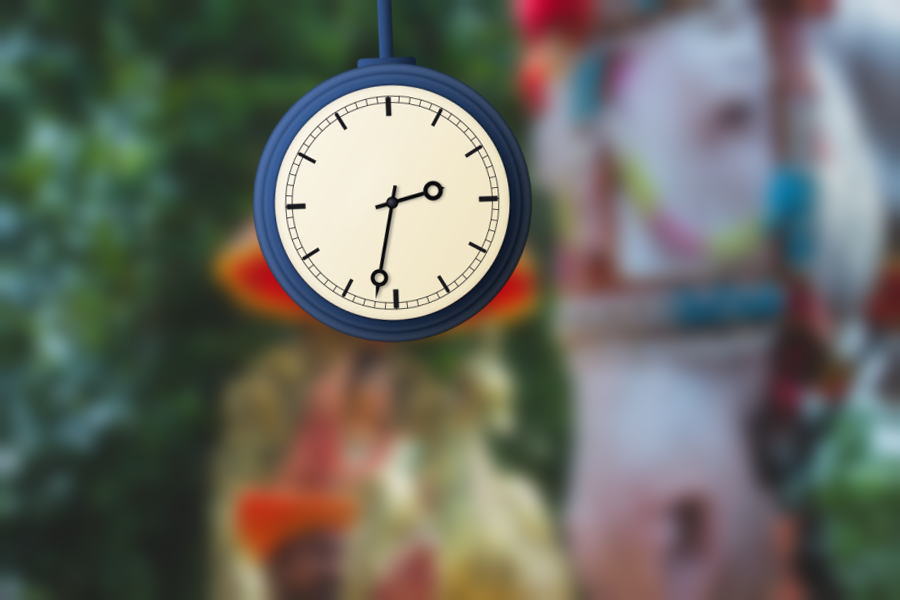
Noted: **2:32**
